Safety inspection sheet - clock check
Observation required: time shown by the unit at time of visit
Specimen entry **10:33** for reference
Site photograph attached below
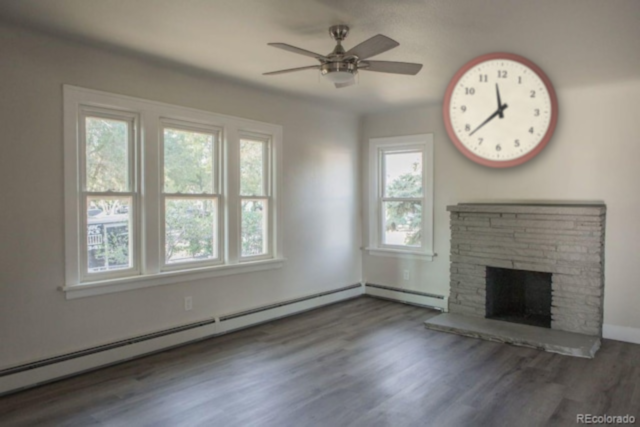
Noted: **11:38**
